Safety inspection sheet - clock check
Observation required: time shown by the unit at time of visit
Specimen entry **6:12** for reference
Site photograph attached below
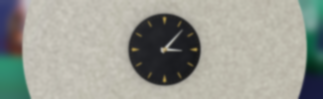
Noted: **3:07**
